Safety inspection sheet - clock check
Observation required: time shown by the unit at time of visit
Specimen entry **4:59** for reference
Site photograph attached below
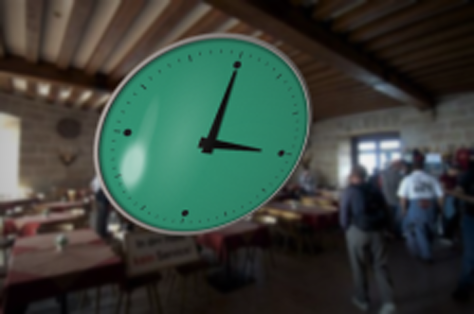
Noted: **3:00**
